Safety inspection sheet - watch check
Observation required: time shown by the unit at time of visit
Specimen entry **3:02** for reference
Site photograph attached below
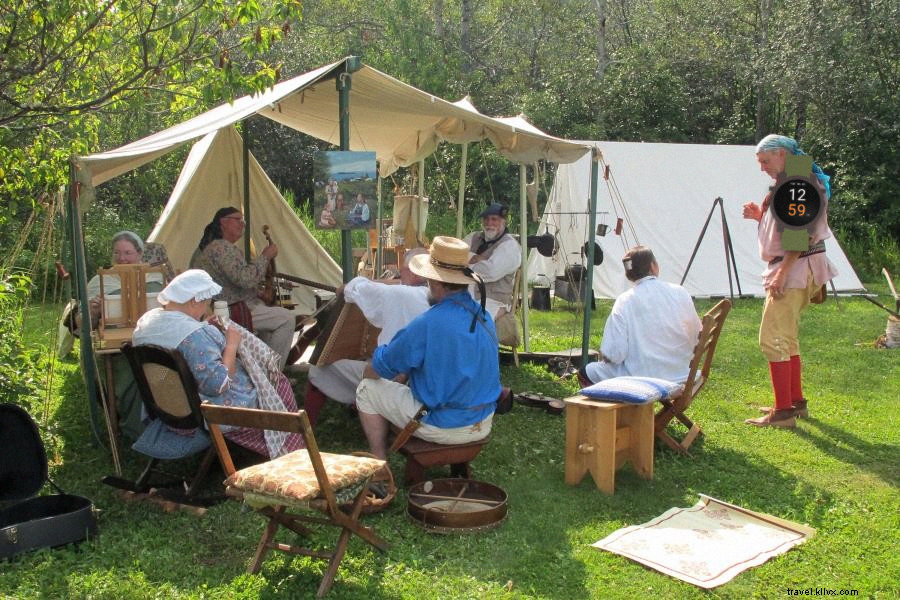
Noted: **12:59**
